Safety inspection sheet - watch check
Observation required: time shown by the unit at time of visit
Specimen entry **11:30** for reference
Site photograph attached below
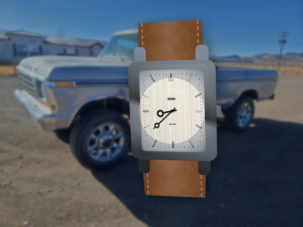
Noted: **8:38**
